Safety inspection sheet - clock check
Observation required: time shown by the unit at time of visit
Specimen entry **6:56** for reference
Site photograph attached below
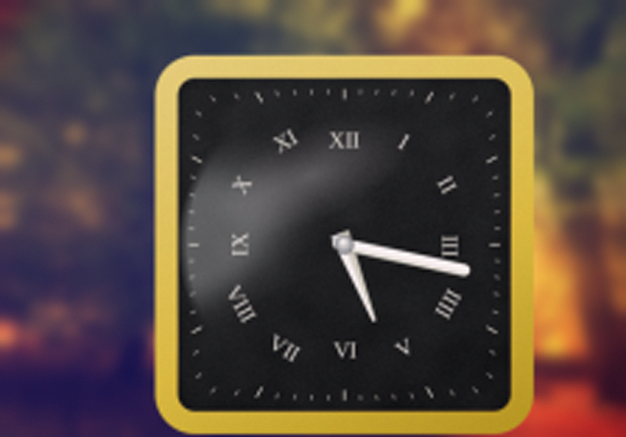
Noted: **5:17**
